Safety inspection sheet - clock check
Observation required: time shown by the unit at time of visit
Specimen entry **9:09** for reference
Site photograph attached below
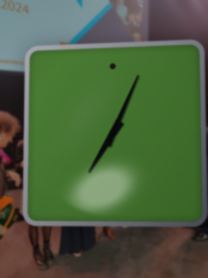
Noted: **7:04**
